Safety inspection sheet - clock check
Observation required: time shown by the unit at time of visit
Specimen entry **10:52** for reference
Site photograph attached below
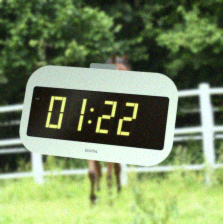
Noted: **1:22**
